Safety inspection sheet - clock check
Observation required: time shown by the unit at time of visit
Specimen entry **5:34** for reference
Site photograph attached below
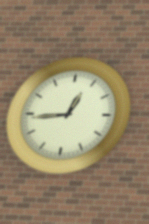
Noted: **12:44**
